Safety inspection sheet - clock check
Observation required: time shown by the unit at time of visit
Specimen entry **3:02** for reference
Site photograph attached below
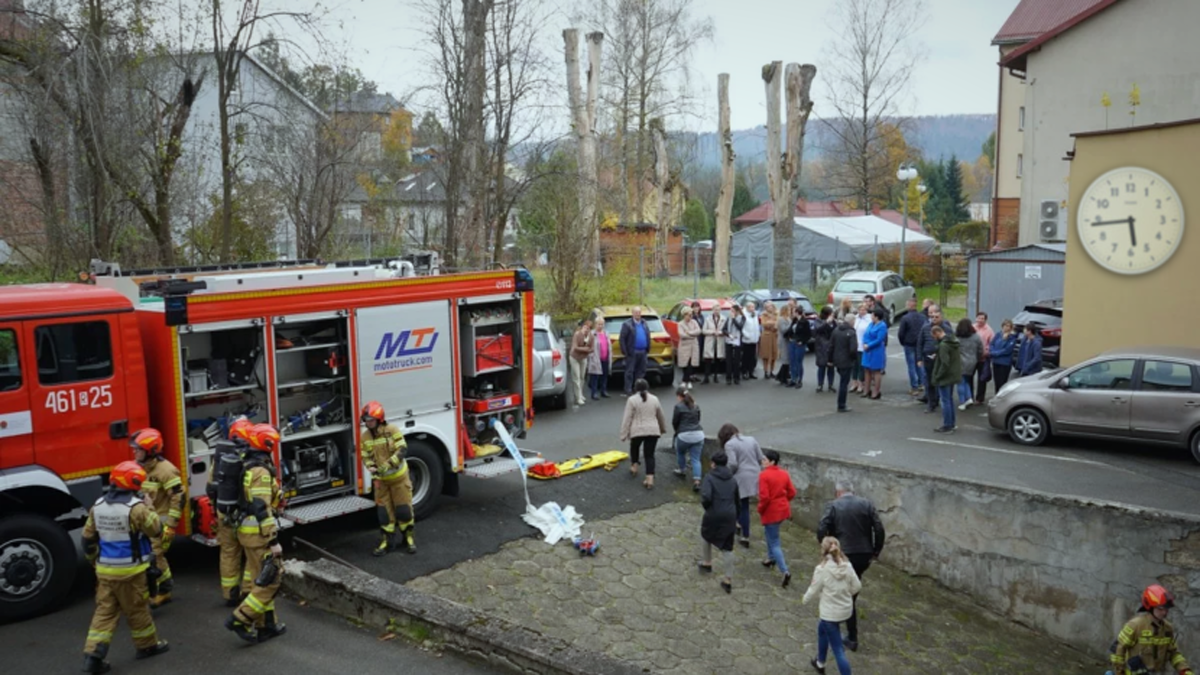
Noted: **5:44**
